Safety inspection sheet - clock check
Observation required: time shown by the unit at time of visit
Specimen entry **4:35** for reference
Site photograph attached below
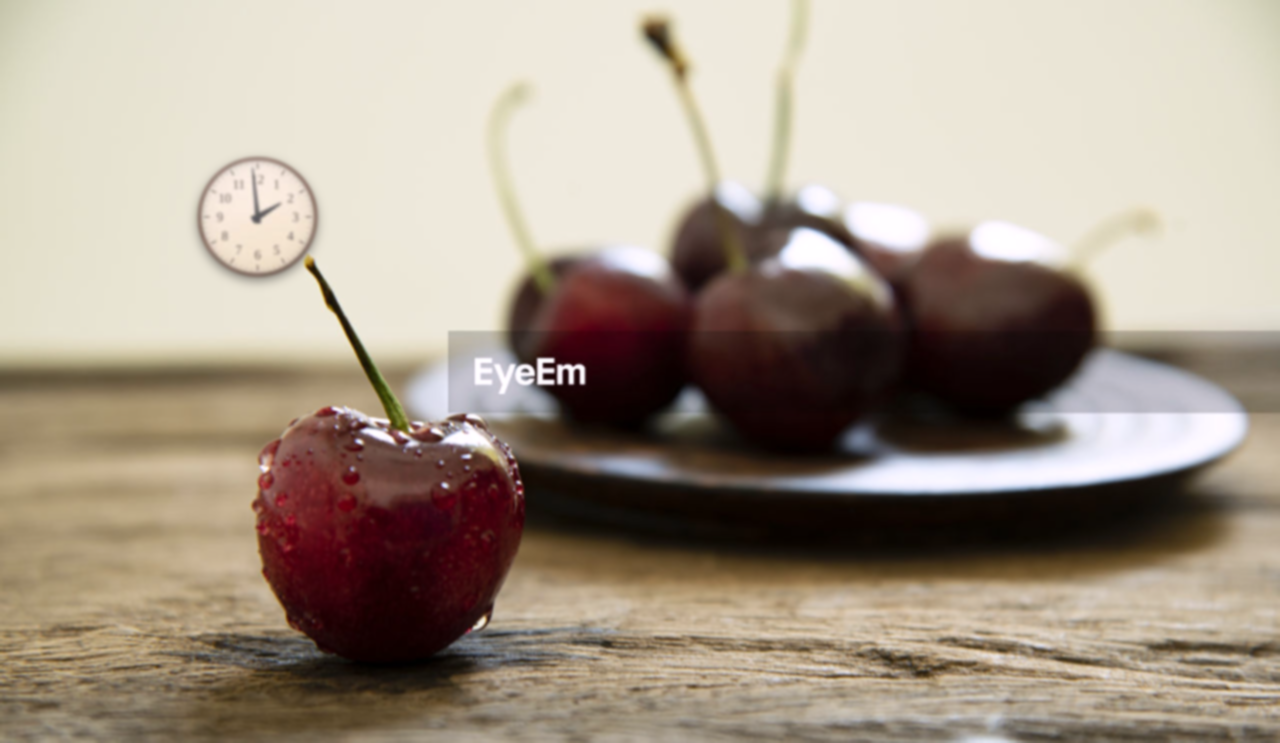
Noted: **1:59**
